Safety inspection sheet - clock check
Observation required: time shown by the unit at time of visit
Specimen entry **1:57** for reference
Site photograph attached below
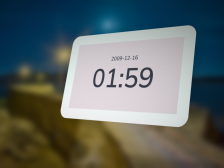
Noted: **1:59**
